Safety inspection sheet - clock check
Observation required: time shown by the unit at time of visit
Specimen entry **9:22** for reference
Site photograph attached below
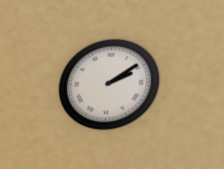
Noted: **2:09**
